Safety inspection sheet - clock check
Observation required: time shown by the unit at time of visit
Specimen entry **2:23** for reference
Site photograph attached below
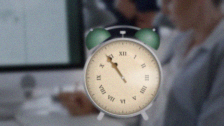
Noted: **10:54**
